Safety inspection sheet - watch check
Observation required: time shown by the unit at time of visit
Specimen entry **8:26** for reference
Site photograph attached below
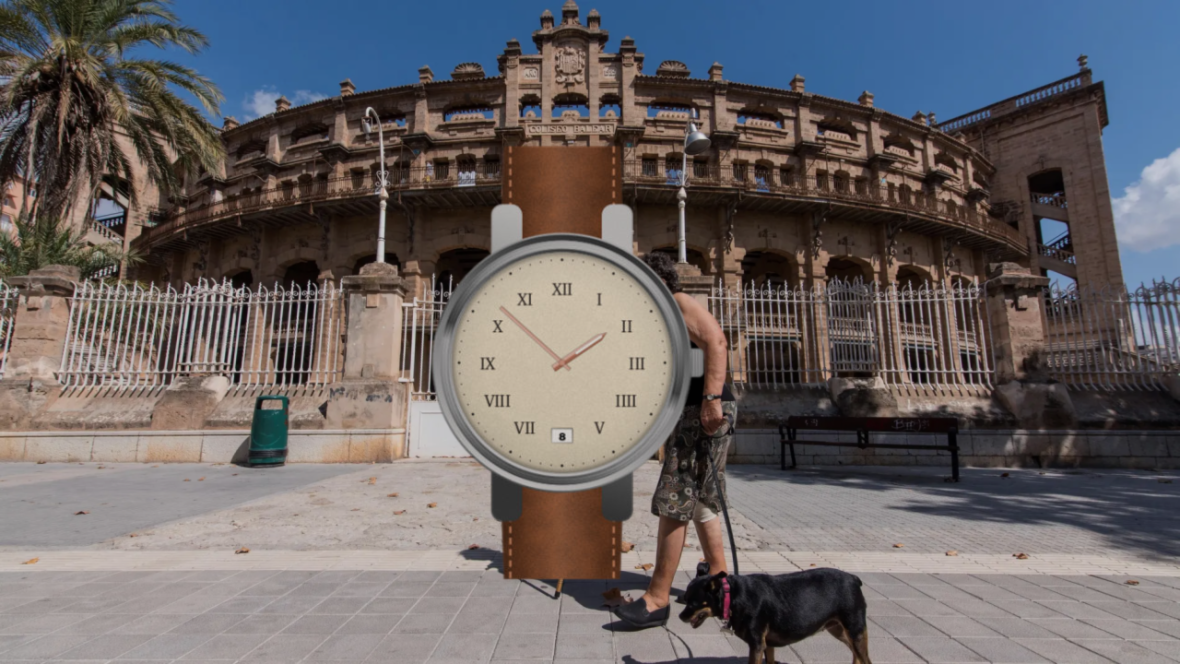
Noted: **1:52**
